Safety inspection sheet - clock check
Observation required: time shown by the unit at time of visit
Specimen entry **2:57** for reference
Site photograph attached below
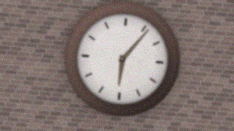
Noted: **6:06**
